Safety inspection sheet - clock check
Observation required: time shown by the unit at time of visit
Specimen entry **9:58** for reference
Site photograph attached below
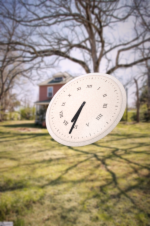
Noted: **6:31**
